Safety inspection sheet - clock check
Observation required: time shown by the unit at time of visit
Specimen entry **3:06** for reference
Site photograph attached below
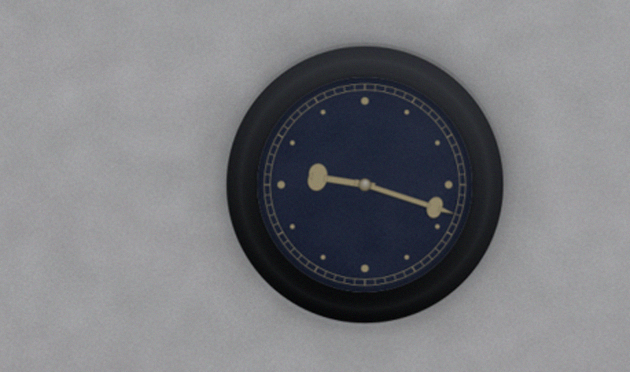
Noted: **9:18**
